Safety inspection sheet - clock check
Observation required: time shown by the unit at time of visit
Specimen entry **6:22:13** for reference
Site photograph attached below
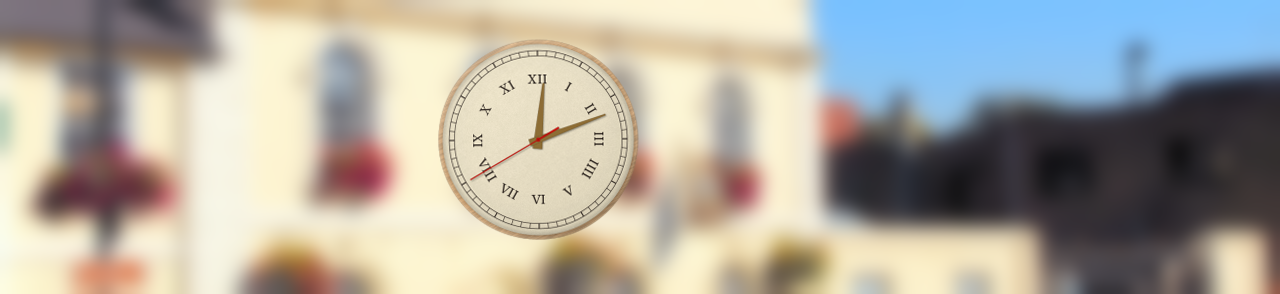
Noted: **12:11:40**
